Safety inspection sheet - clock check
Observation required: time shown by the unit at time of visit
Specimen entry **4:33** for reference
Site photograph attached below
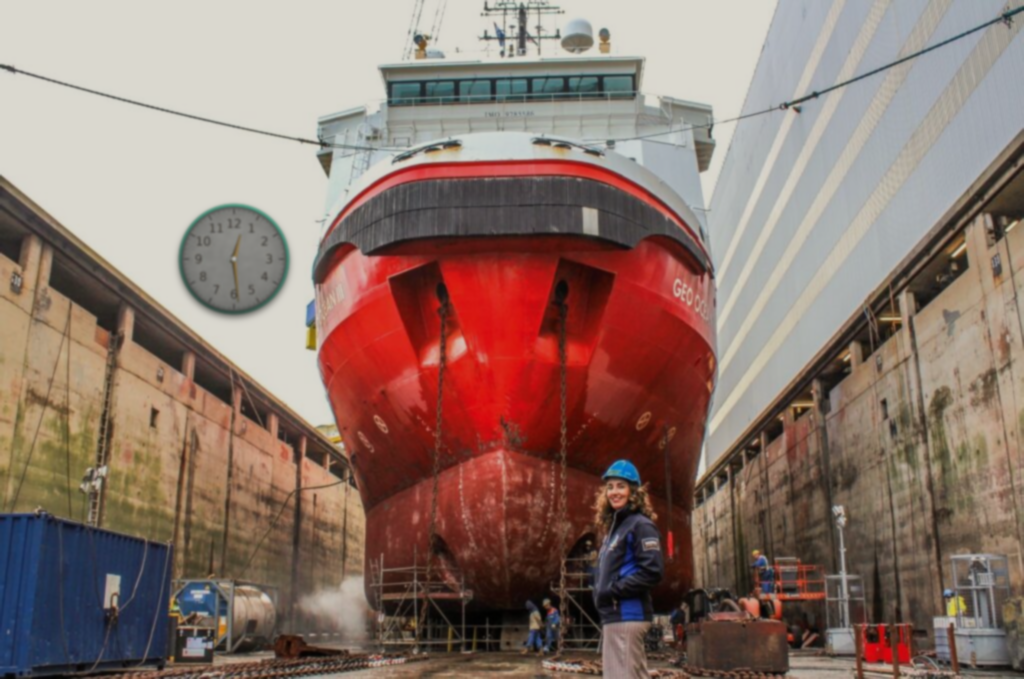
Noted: **12:29**
